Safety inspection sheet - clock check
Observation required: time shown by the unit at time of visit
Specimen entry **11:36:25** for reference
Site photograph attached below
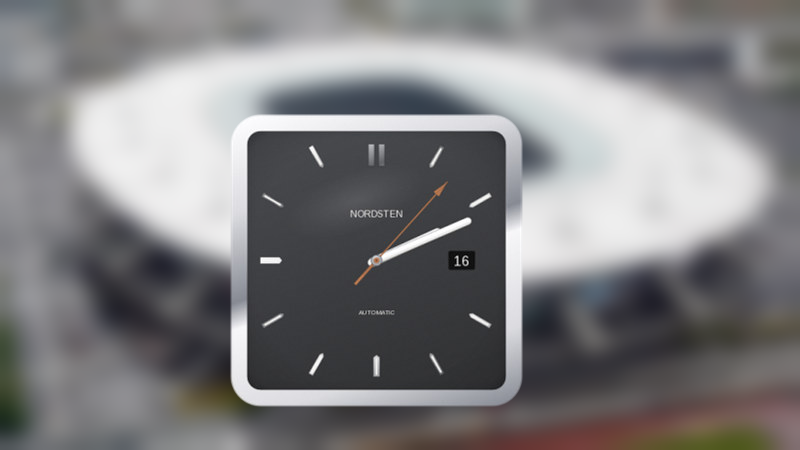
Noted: **2:11:07**
